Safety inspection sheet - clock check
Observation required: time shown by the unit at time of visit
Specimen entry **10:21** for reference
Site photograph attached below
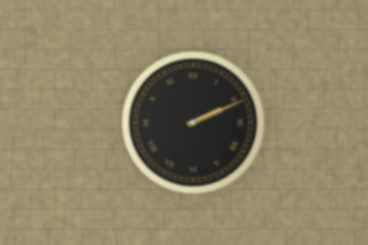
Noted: **2:11**
